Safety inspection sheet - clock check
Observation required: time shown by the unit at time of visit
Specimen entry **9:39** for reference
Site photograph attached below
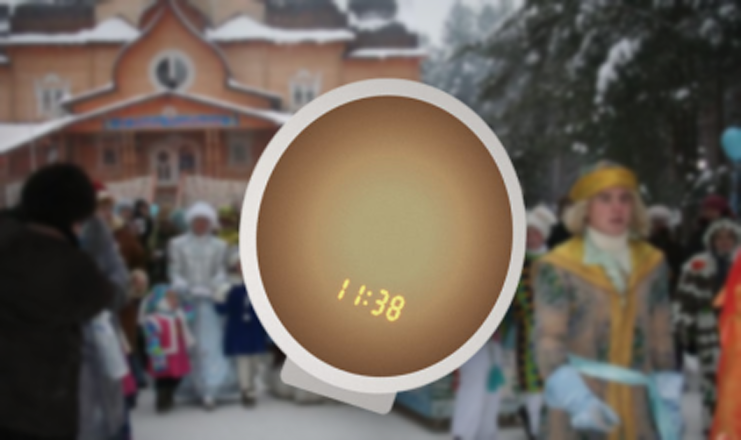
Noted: **11:38**
